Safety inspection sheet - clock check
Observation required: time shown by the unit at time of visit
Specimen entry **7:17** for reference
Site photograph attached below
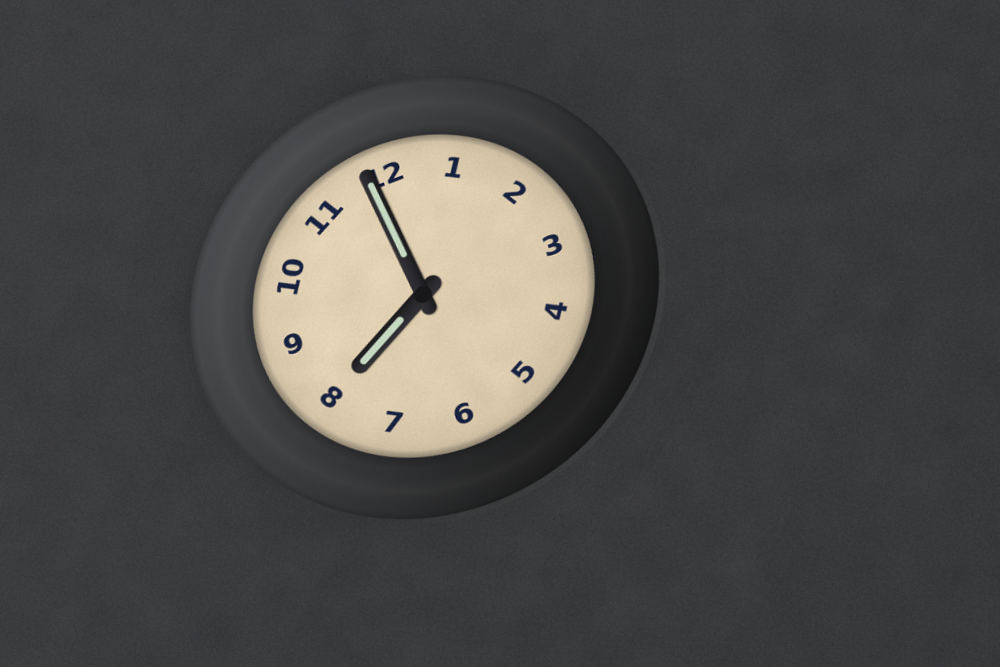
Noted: **7:59**
